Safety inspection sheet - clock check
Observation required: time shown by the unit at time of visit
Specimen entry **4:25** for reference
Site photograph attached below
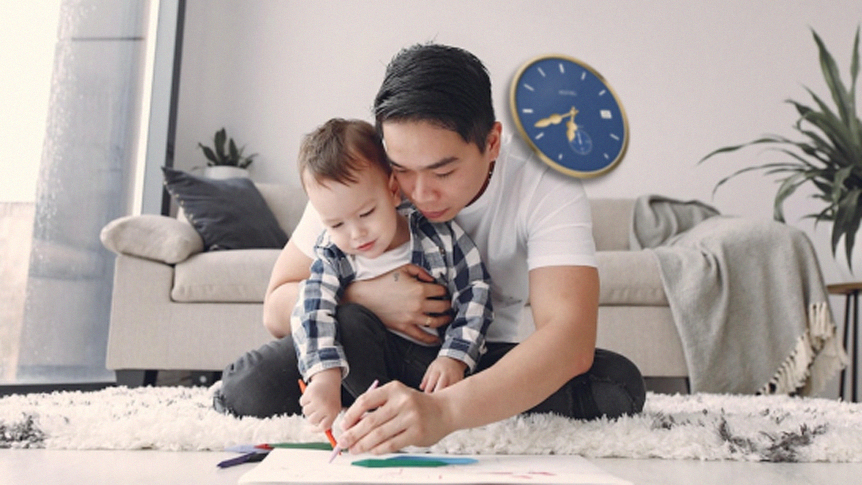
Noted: **6:42**
